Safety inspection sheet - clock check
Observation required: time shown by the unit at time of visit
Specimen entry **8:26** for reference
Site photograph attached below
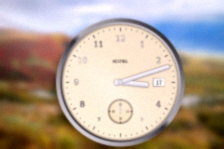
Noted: **3:12**
